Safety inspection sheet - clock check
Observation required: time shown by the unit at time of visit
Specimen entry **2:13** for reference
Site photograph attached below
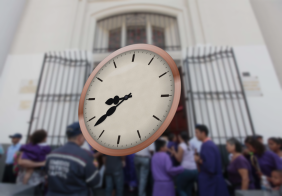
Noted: **8:38**
